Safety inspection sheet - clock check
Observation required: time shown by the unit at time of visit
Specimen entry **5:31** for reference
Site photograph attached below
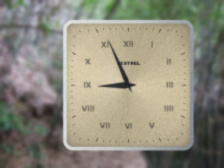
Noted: **8:56**
